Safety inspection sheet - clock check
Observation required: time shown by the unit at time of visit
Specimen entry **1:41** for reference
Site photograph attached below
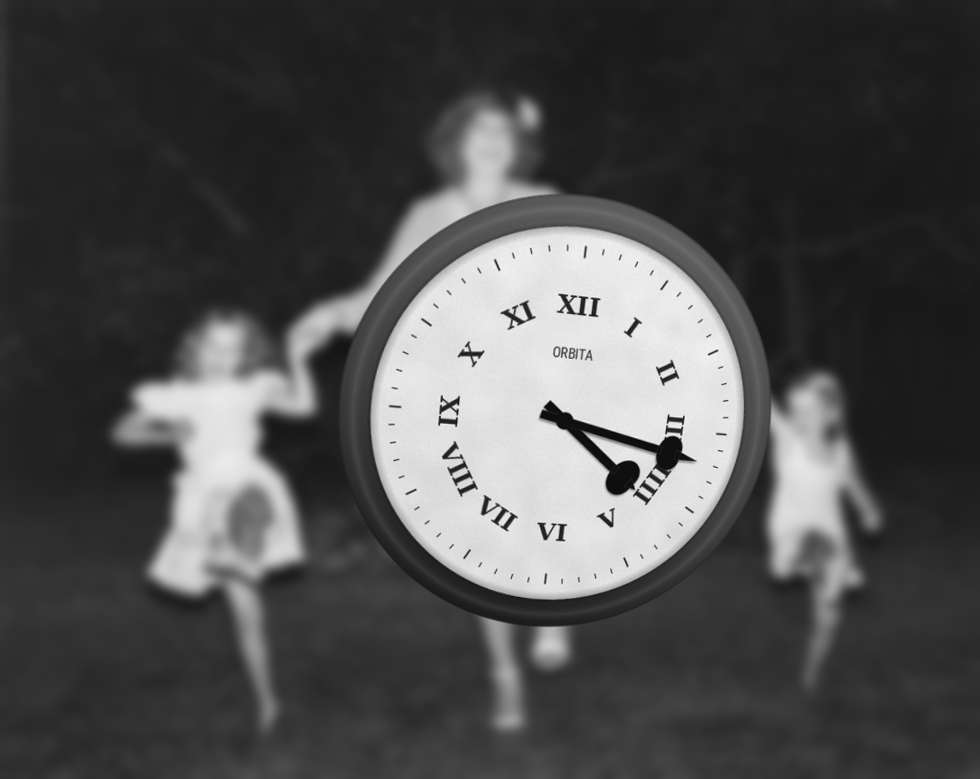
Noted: **4:17**
